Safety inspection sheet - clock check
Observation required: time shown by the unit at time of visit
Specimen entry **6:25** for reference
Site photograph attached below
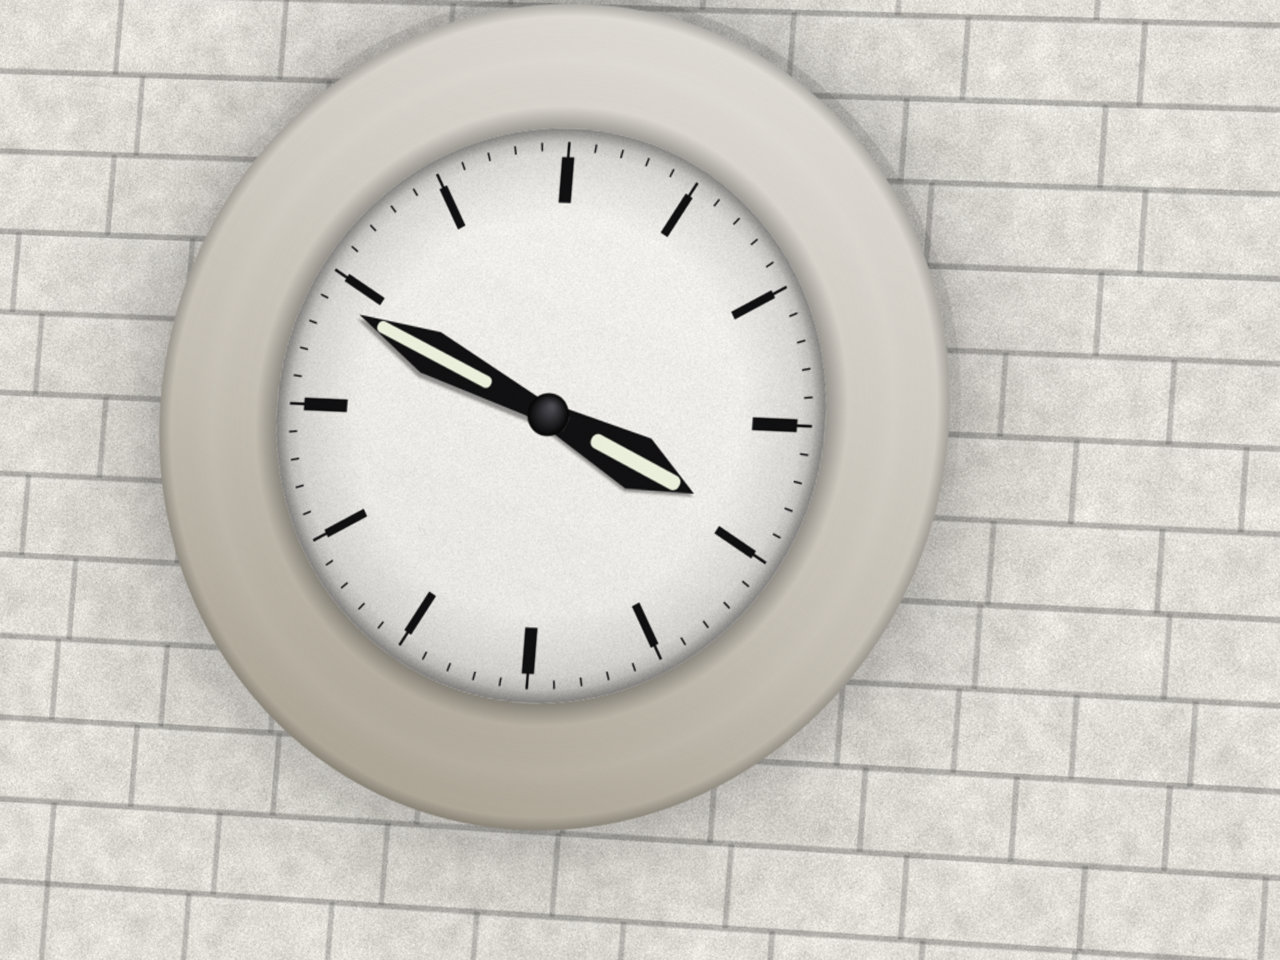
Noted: **3:49**
